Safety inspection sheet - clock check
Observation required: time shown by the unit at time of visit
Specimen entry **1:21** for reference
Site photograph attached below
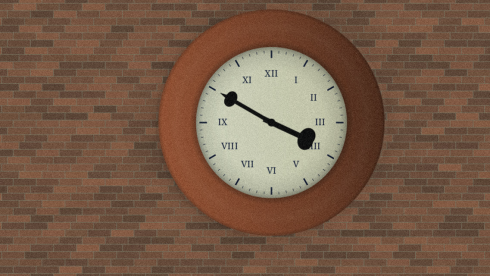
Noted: **3:50**
